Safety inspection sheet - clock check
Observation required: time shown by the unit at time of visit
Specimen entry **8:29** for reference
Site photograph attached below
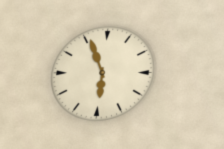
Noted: **5:56**
